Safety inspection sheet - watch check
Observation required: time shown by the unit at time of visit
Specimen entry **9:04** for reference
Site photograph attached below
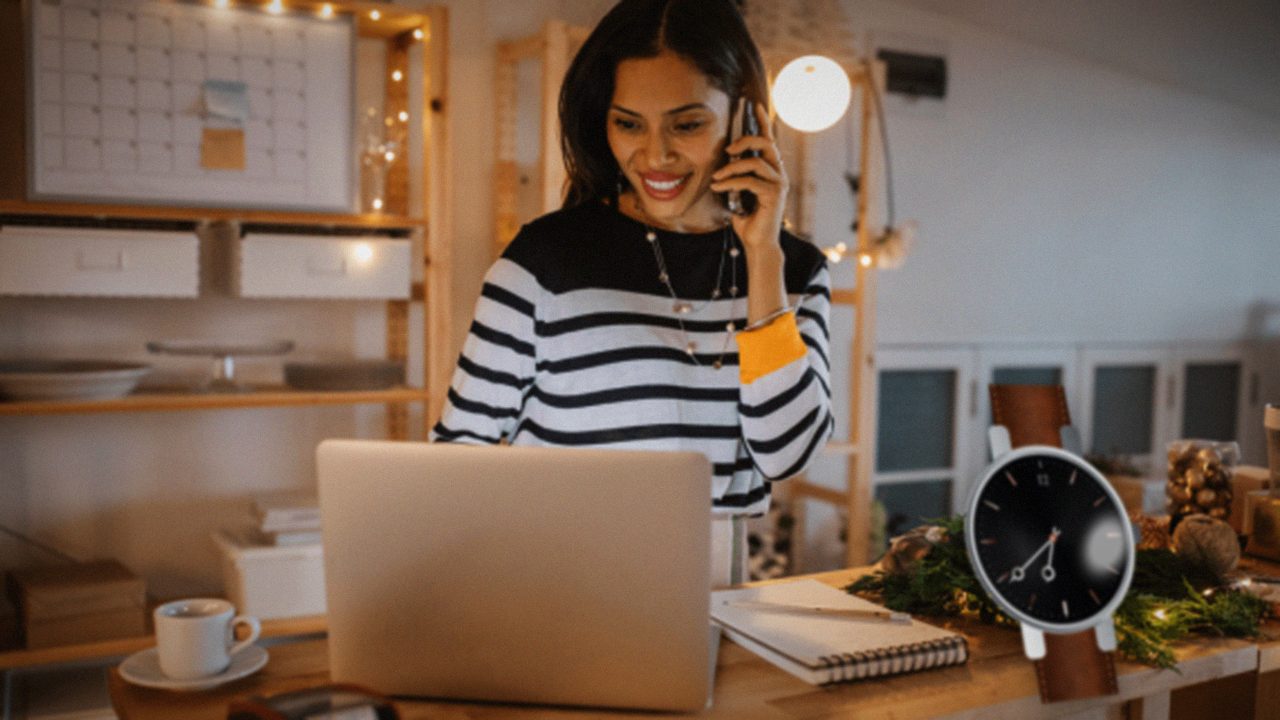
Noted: **6:39**
